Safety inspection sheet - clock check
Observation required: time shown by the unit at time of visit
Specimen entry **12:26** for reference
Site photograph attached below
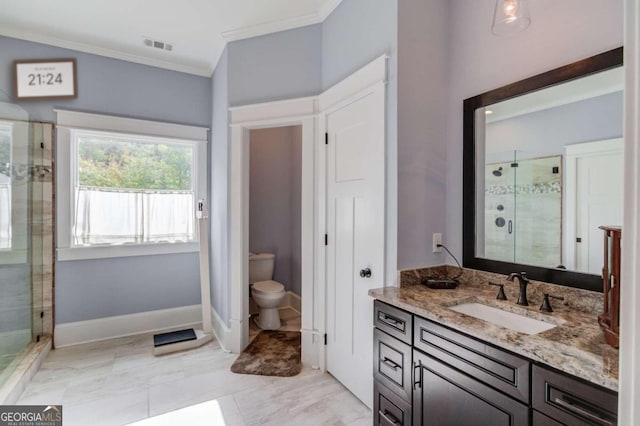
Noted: **21:24**
